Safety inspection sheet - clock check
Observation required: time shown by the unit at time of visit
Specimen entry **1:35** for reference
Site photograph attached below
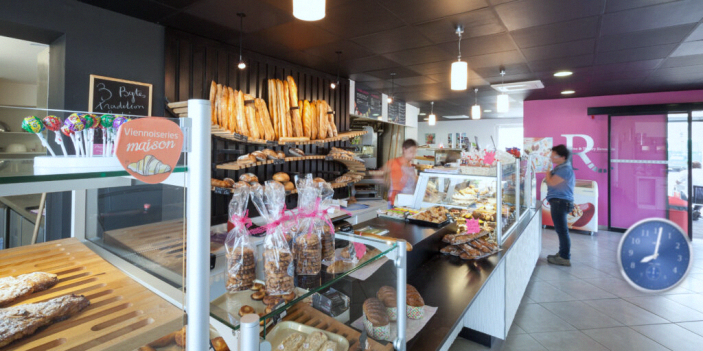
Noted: **8:01**
